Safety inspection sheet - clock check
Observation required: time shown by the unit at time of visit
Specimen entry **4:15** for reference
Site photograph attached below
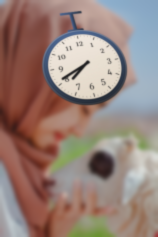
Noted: **7:41**
